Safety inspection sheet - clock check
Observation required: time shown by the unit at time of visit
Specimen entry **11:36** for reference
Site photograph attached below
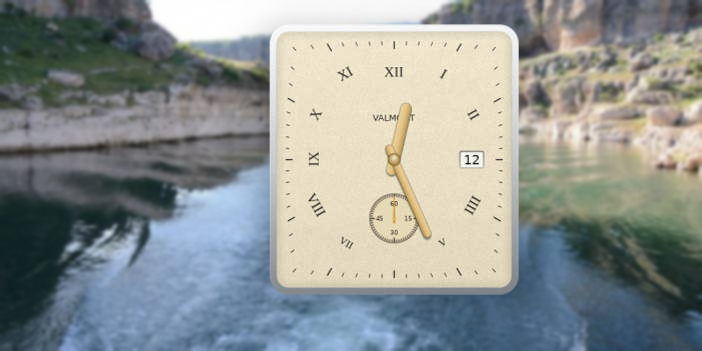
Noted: **12:26**
